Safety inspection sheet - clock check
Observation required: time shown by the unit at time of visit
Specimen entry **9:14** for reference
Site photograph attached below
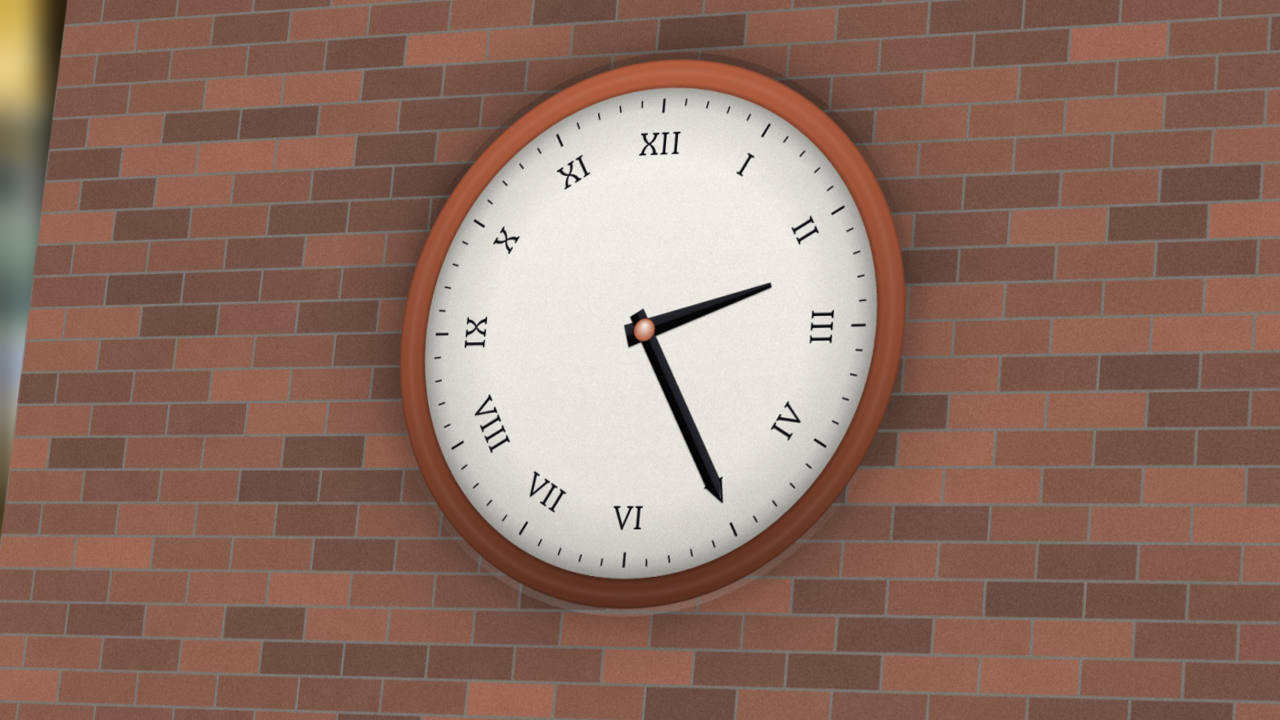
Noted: **2:25**
